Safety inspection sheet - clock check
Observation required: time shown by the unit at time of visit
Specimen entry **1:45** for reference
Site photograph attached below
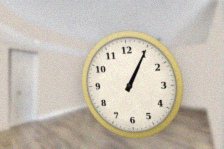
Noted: **1:05**
